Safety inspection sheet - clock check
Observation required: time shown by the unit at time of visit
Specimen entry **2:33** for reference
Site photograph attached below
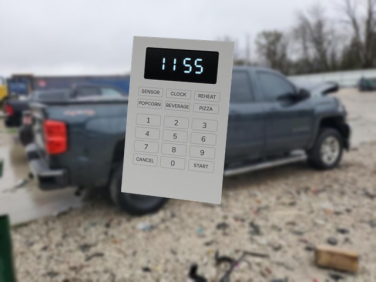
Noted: **11:55**
